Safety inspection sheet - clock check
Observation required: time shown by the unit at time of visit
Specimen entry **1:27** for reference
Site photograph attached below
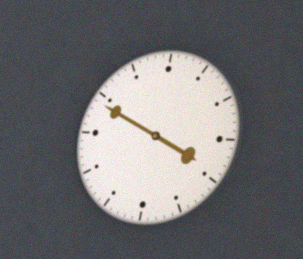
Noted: **3:49**
